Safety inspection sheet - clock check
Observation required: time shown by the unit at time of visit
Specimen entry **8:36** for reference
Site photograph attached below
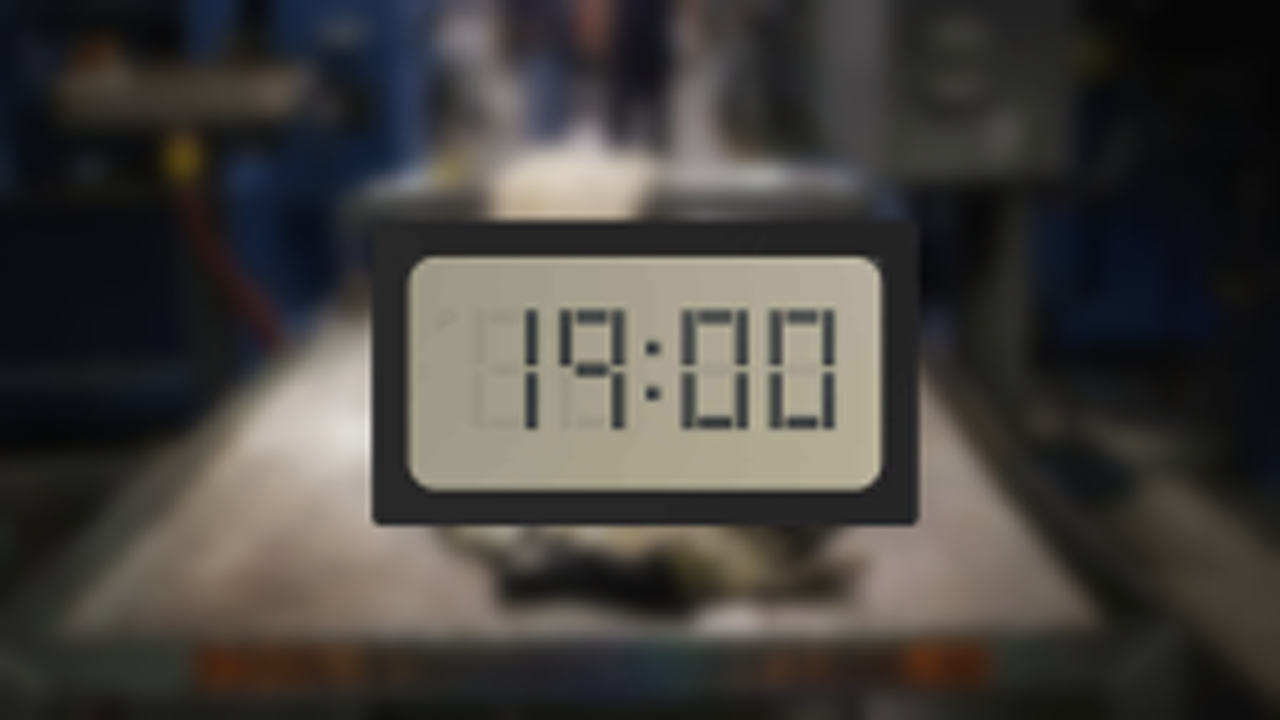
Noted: **19:00**
